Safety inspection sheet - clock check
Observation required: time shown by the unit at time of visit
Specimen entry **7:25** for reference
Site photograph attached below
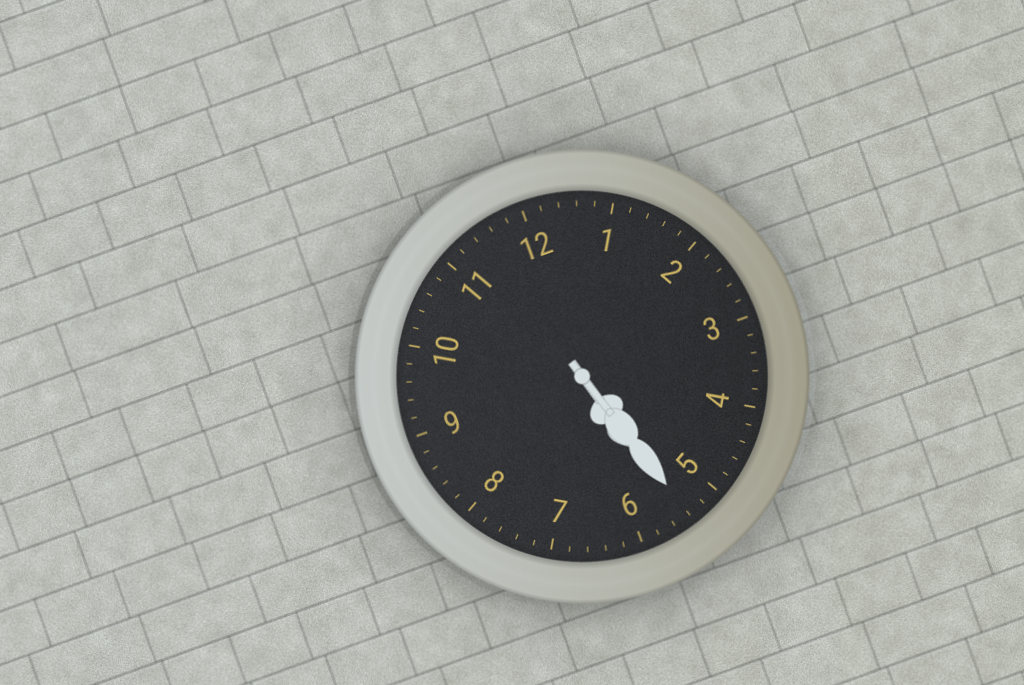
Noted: **5:27**
